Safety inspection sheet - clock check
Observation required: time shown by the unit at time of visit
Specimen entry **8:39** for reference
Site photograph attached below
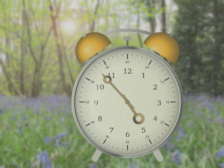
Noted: **4:53**
